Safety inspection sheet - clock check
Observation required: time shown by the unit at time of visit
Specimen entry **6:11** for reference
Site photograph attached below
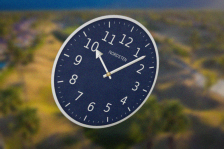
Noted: **10:07**
